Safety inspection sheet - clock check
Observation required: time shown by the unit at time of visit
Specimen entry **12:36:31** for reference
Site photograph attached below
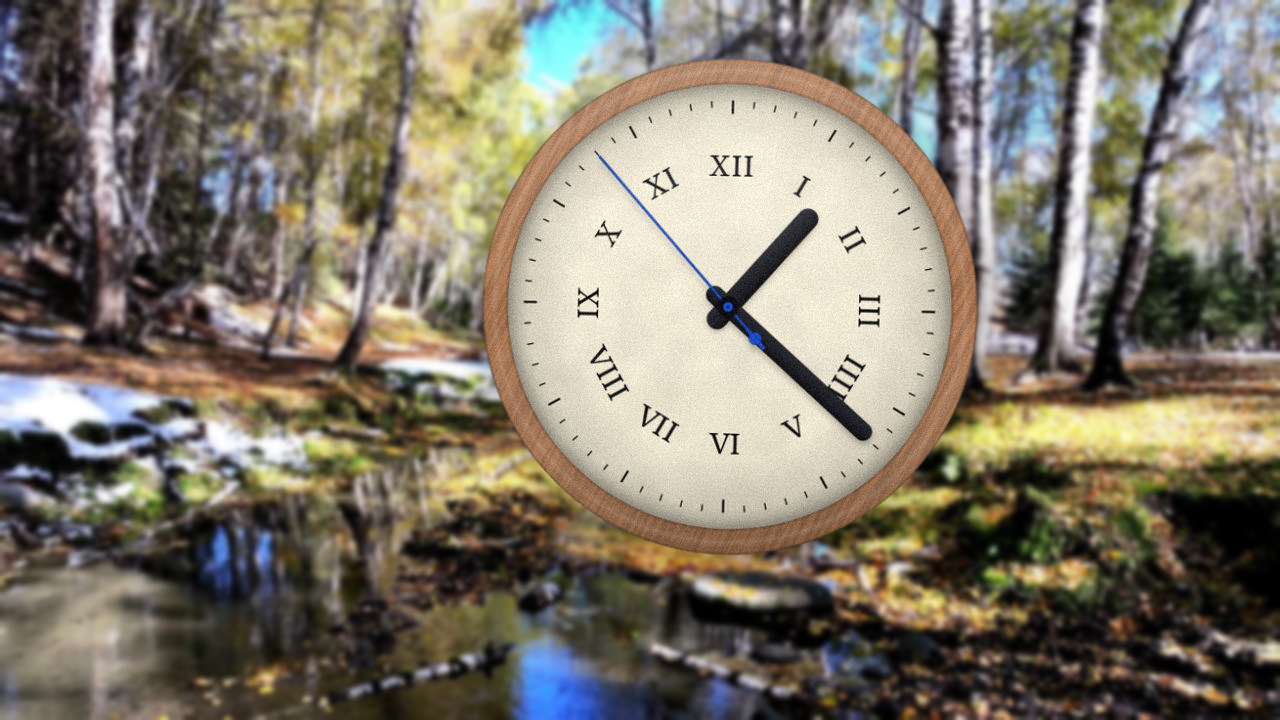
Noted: **1:21:53**
